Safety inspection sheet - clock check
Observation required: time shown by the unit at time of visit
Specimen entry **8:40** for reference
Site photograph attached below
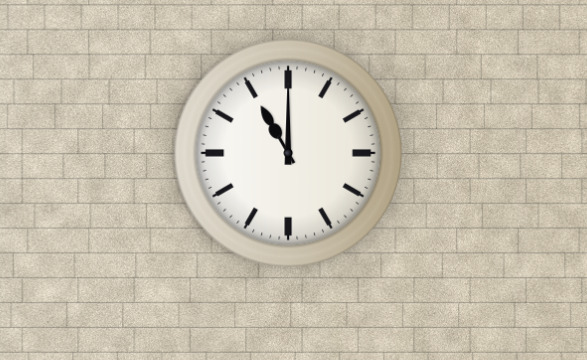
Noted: **11:00**
